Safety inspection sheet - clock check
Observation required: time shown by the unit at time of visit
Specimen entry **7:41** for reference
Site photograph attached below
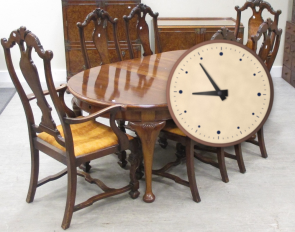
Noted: **8:54**
